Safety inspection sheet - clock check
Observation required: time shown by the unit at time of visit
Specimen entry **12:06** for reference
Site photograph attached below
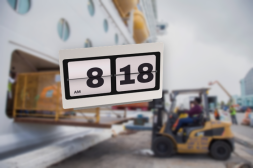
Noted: **8:18**
